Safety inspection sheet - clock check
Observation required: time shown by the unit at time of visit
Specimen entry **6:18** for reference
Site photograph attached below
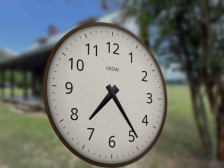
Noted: **7:24**
